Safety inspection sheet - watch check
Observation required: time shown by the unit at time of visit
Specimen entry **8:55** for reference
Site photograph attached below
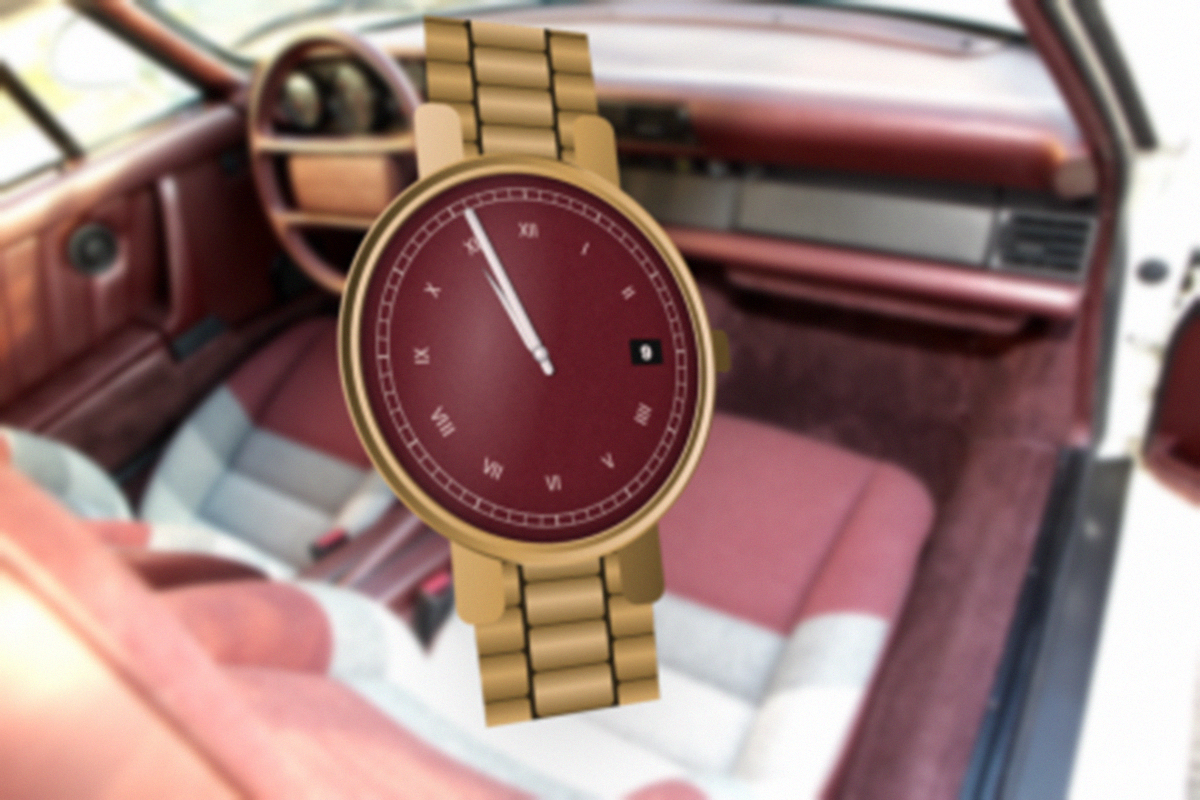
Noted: **10:56**
